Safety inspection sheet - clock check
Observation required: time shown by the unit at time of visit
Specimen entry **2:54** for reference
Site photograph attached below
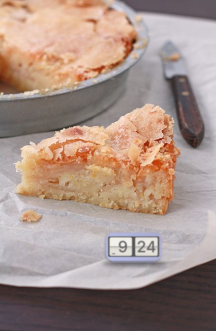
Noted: **9:24**
